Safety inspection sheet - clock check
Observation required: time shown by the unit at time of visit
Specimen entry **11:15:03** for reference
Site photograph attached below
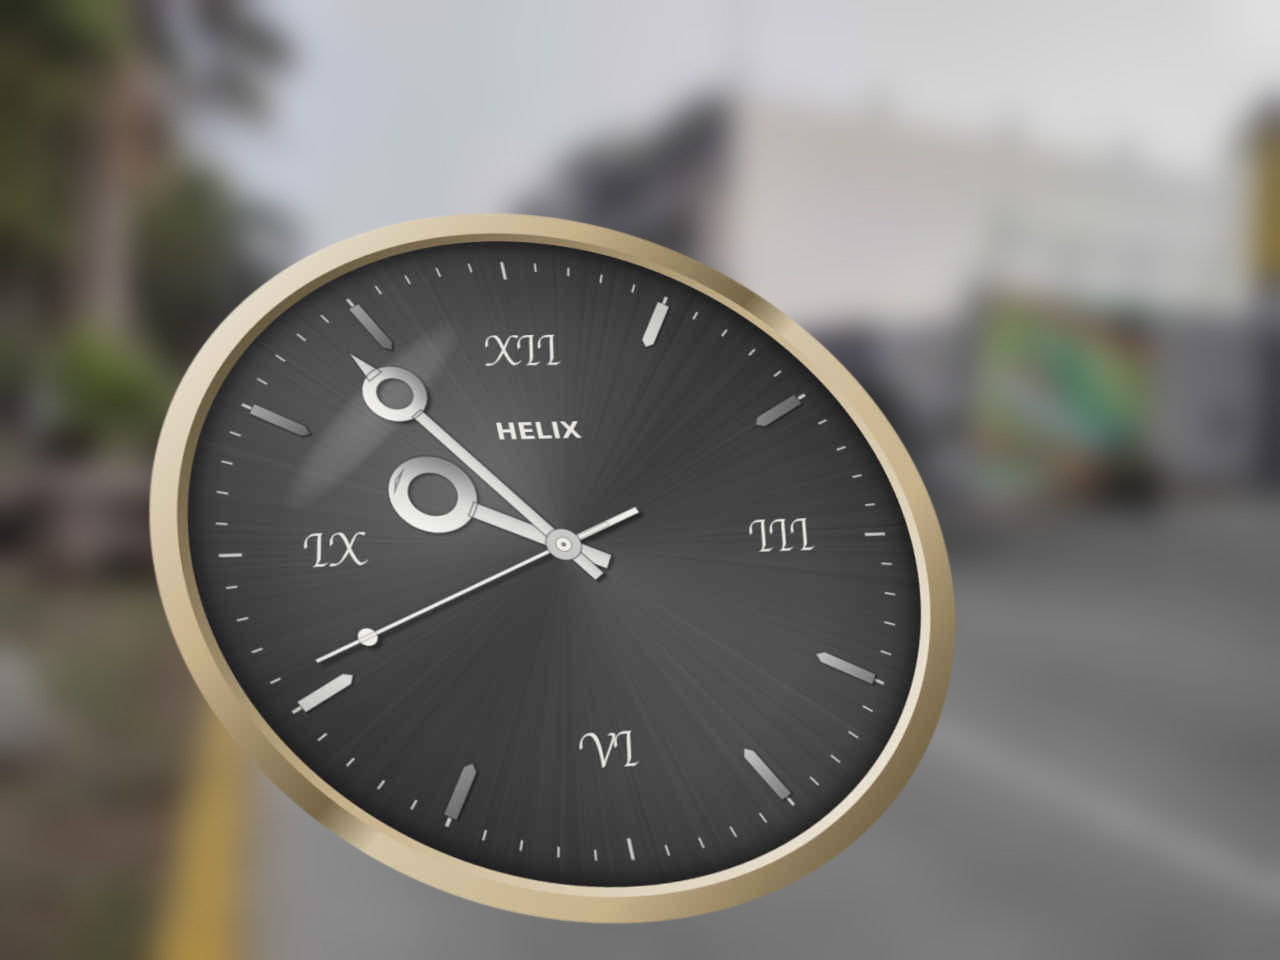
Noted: **9:53:41**
